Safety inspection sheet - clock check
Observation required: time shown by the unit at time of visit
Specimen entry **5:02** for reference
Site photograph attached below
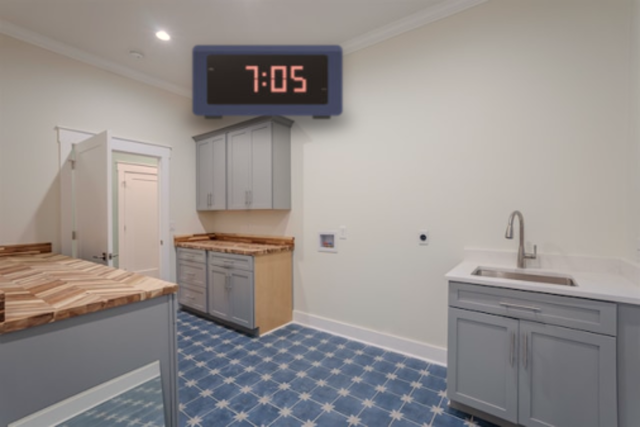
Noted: **7:05**
